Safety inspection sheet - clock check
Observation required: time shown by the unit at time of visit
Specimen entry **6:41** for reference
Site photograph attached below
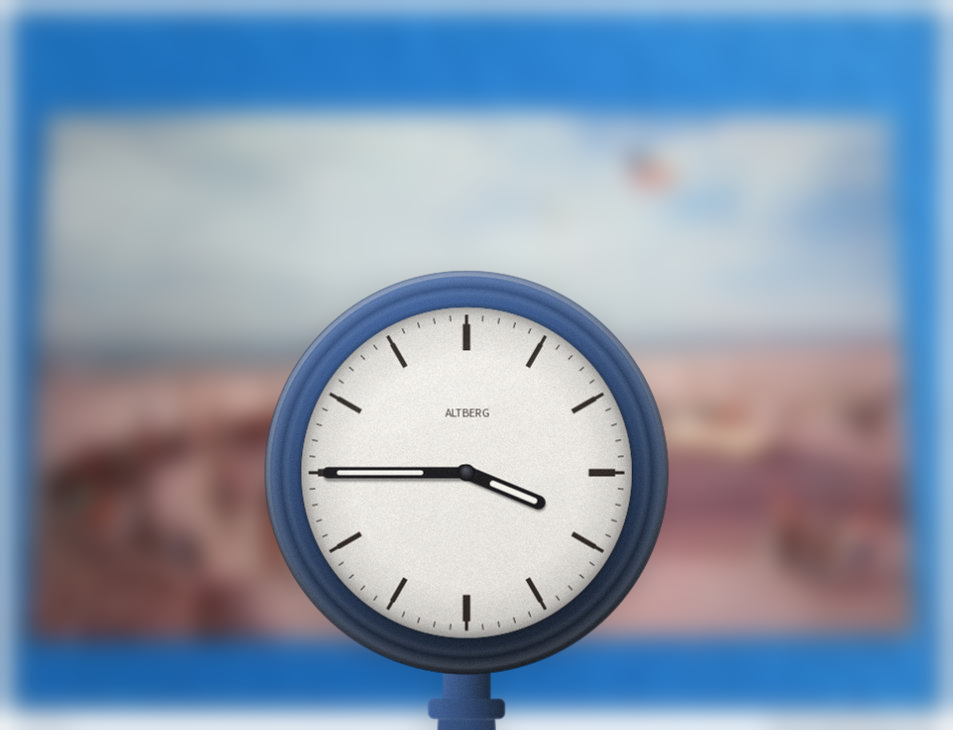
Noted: **3:45**
